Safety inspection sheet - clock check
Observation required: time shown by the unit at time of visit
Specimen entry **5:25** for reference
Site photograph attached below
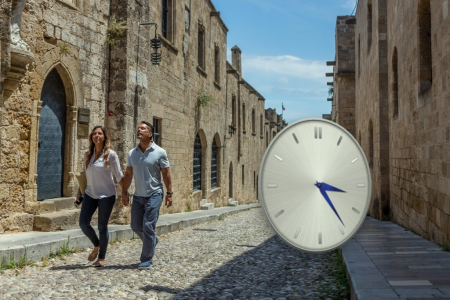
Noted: **3:24**
